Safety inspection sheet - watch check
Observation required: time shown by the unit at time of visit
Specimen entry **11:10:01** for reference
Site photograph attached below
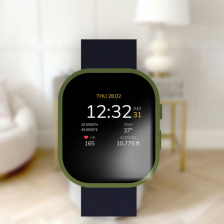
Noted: **12:32:31**
